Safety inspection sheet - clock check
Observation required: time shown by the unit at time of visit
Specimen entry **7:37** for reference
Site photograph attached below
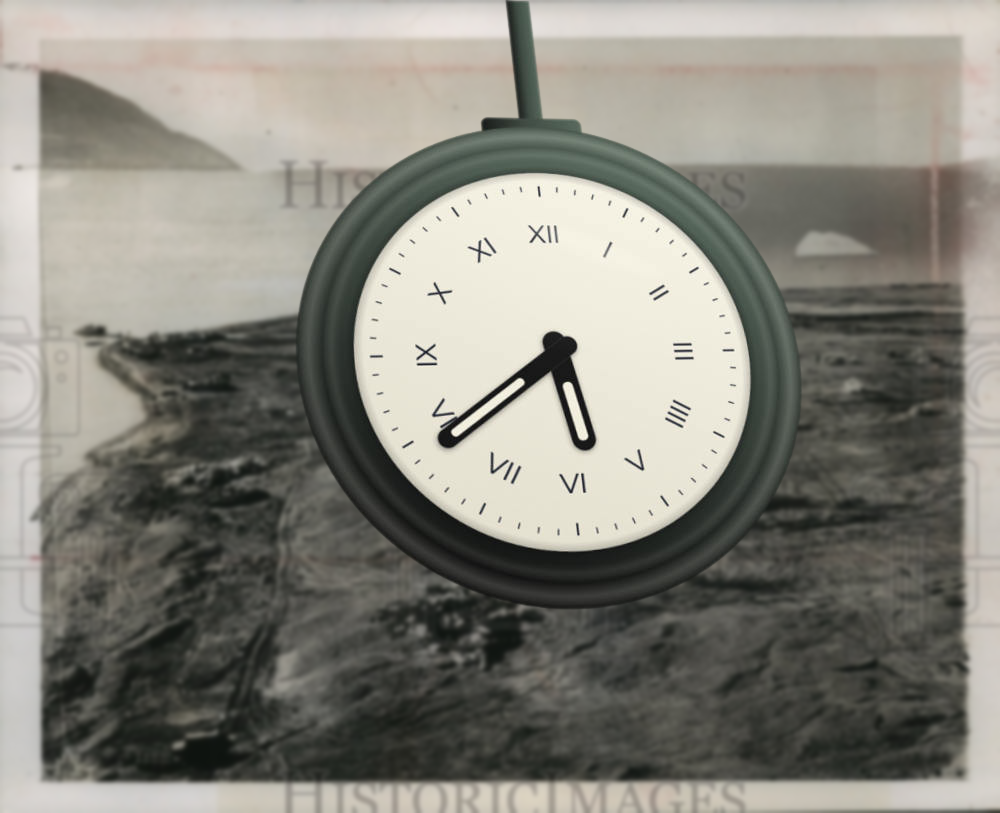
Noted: **5:39**
